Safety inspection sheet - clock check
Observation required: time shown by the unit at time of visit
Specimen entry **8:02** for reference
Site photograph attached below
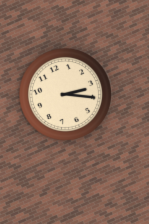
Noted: **3:20**
